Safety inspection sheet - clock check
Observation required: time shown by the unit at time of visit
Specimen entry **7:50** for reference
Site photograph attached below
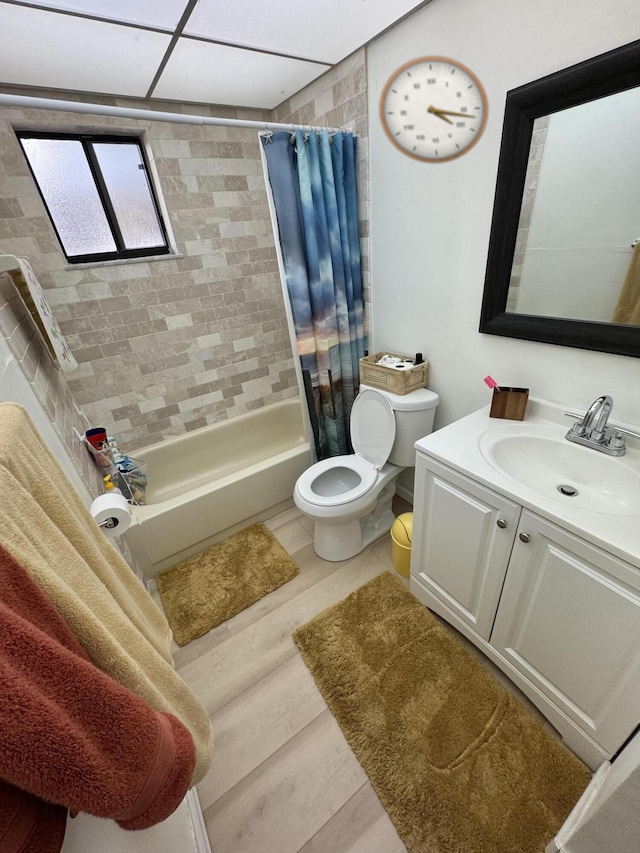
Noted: **4:17**
